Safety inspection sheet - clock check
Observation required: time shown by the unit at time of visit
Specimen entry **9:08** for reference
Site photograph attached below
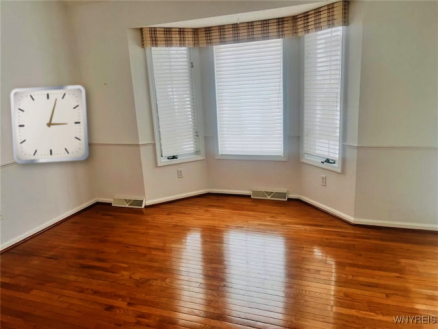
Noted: **3:03**
